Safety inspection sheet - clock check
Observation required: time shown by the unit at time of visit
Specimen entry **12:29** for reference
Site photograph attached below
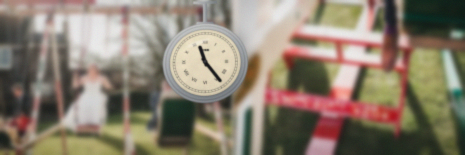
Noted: **11:24**
